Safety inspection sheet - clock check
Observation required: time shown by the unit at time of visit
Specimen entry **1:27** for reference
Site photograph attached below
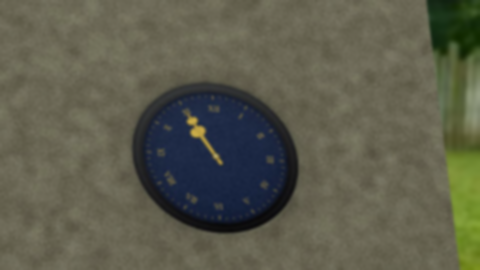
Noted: **10:55**
